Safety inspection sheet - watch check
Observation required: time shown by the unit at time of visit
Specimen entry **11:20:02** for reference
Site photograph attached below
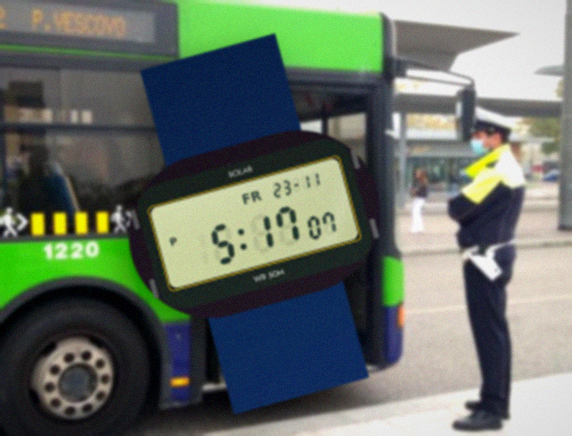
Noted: **5:17:07**
